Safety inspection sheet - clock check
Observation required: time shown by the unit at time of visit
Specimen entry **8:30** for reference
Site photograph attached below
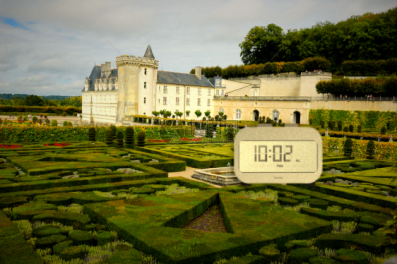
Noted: **10:02**
